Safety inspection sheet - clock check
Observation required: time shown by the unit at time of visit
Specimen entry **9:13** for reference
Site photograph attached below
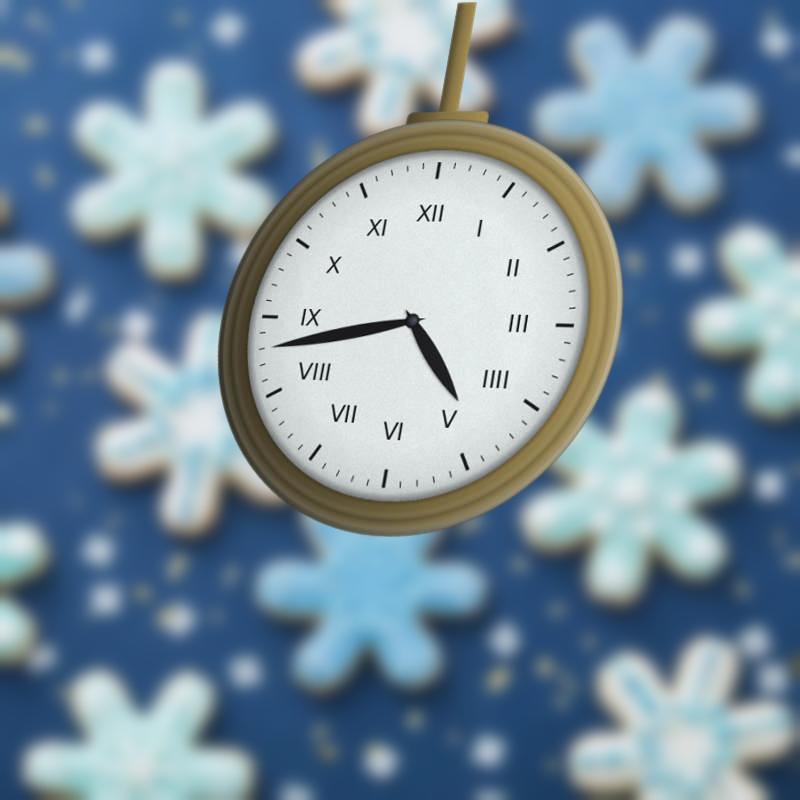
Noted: **4:43**
